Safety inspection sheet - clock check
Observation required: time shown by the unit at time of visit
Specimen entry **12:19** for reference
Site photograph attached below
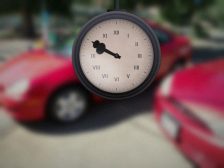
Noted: **9:50**
